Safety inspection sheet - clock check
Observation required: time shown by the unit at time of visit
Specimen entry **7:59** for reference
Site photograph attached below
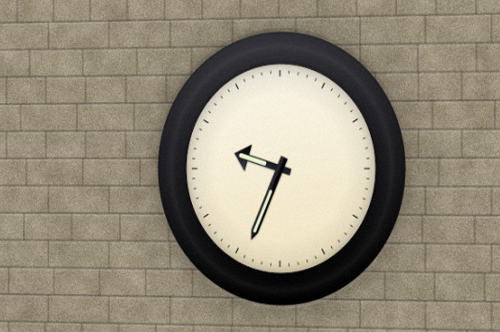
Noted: **9:34**
